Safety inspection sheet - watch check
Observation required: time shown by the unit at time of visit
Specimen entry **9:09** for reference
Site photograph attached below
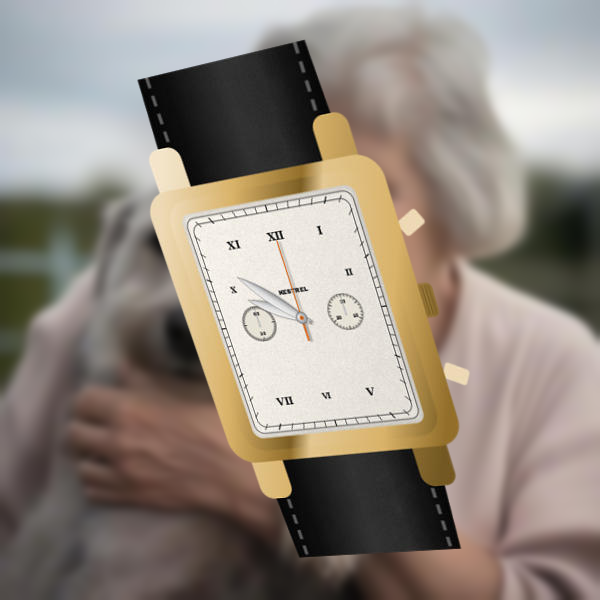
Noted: **9:52**
